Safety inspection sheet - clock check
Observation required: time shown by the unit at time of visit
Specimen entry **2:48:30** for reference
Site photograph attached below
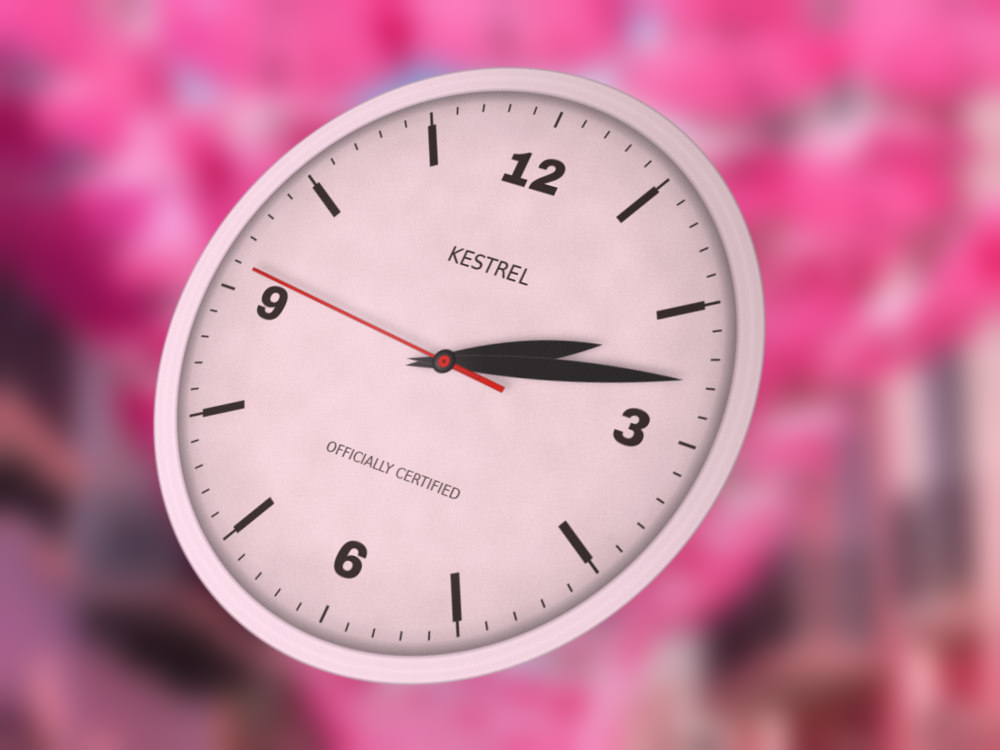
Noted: **2:12:46**
